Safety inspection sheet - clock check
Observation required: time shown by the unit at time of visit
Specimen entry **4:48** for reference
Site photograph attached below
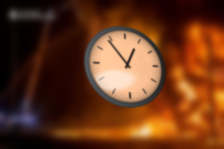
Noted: **12:54**
